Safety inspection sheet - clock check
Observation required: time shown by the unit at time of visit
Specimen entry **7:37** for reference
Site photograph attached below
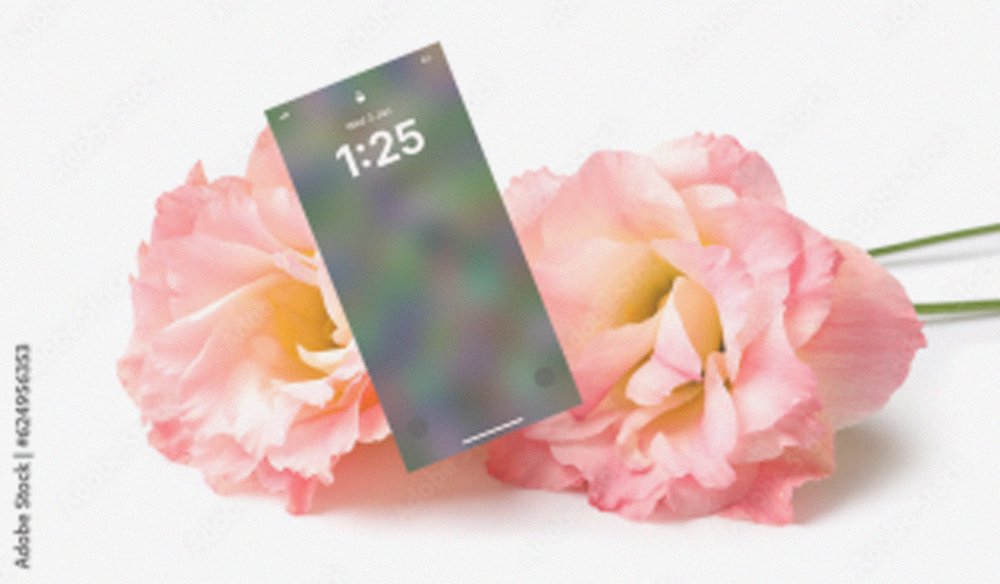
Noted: **1:25**
